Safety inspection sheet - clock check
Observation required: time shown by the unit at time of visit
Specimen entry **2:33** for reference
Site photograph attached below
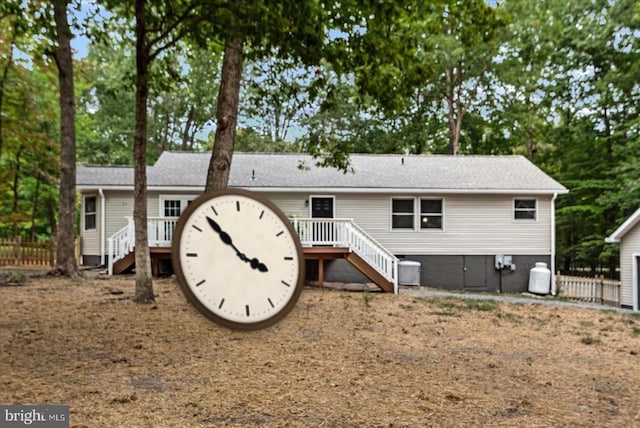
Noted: **3:53**
